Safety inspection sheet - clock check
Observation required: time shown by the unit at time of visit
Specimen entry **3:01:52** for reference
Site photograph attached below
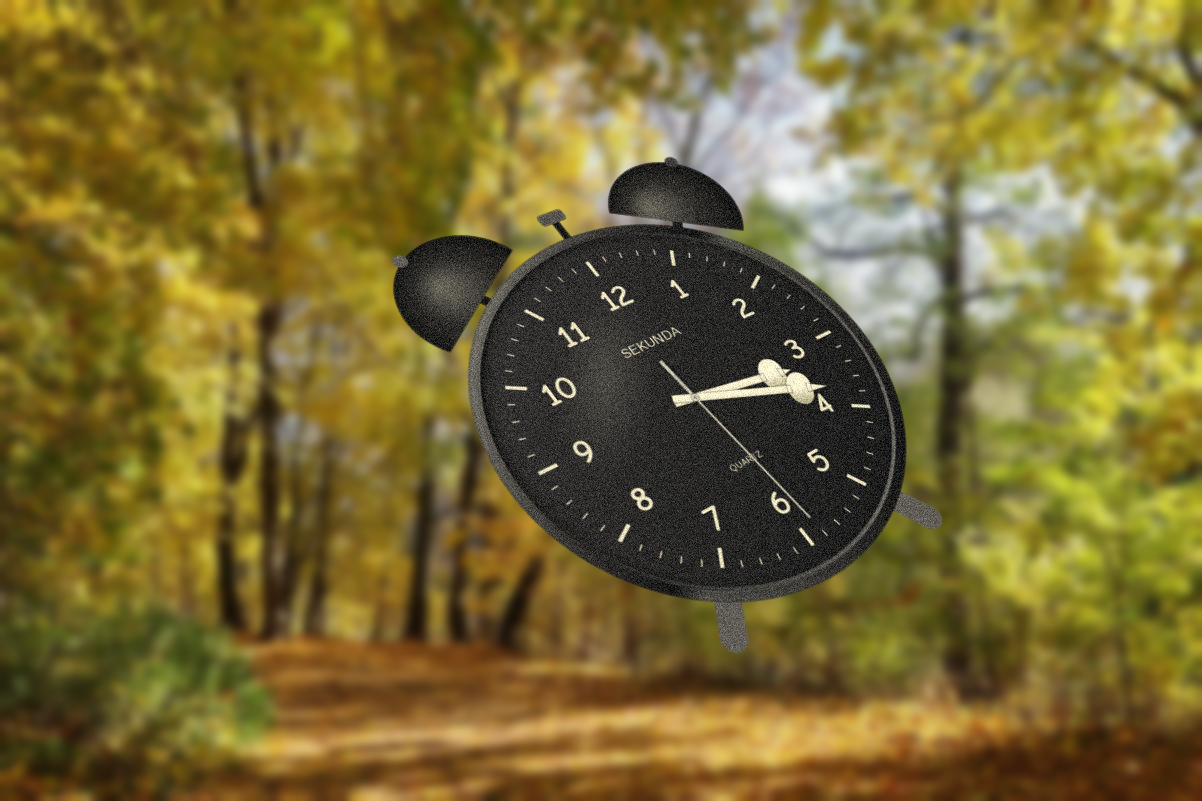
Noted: **3:18:29**
